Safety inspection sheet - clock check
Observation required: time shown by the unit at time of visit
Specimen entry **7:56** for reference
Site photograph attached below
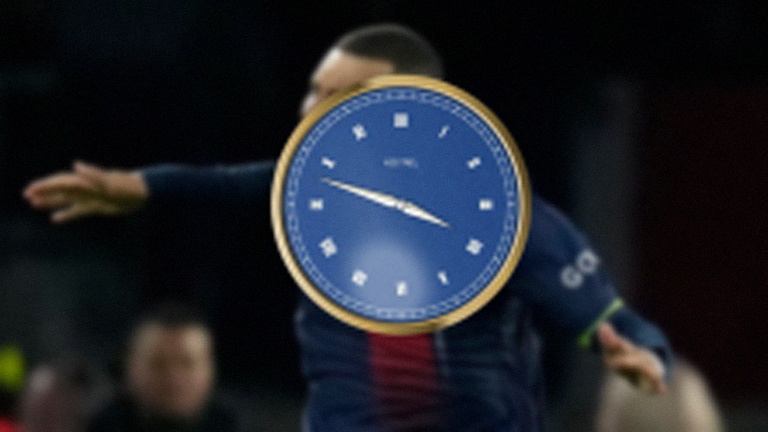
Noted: **3:48**
